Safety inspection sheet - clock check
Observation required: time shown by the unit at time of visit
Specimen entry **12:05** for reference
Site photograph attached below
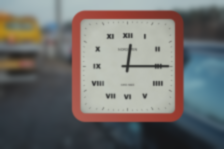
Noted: **12:15**
